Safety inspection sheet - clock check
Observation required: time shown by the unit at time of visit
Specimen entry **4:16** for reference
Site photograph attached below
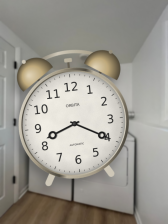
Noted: **8:20**
